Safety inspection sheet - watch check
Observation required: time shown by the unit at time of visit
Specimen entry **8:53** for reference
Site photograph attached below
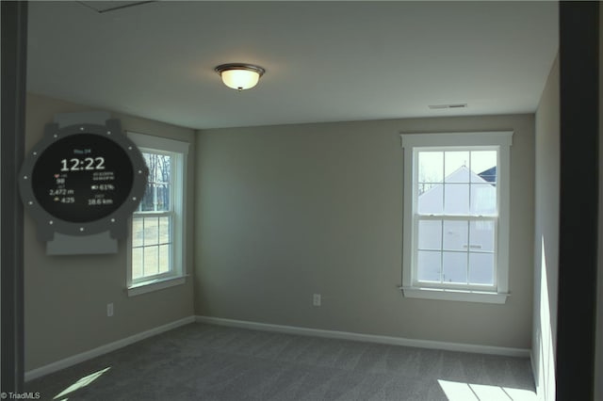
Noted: **12:22**
